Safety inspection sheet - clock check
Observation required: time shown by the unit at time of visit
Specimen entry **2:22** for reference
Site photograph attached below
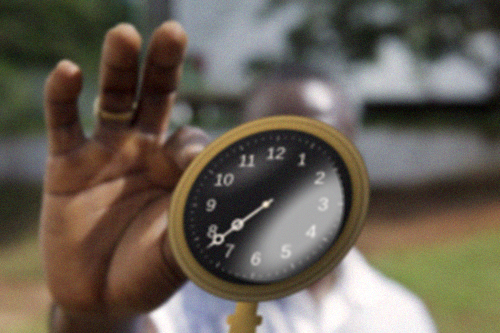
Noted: **7:38**
